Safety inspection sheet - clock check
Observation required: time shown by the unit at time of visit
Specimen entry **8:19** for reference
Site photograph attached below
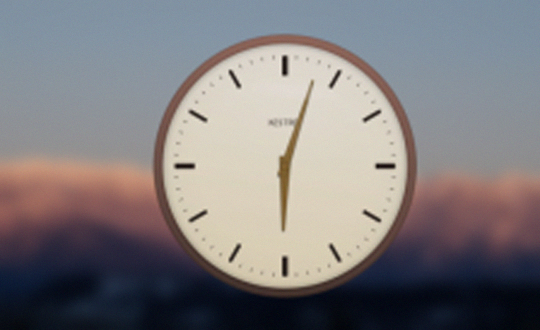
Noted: **6:03**
